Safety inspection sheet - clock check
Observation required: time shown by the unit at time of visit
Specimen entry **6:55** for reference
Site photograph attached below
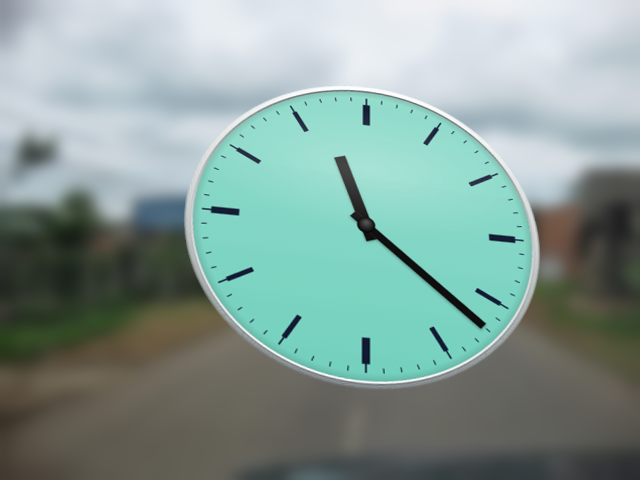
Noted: **11:22**
